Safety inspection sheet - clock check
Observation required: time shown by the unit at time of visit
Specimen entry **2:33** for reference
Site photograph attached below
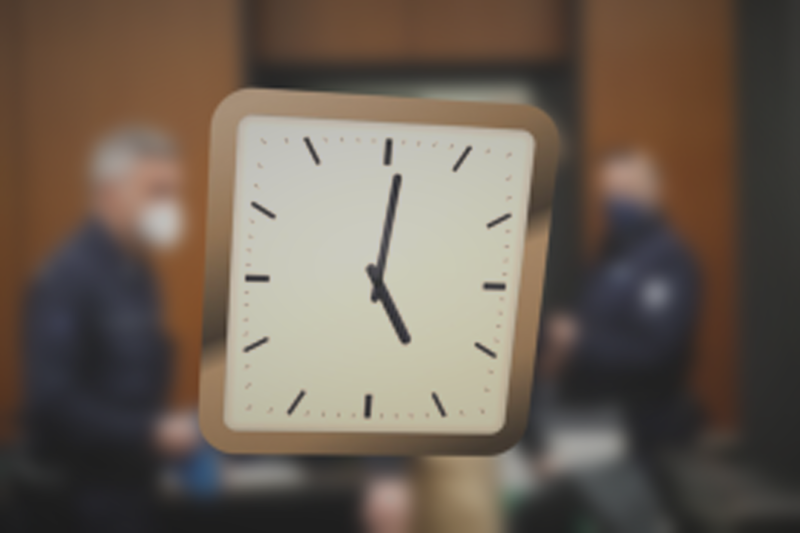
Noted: **5:01**
